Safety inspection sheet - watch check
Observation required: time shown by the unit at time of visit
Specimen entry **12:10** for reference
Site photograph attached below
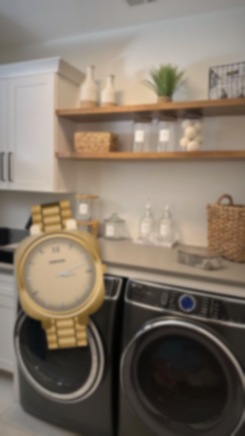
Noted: **3:12**
